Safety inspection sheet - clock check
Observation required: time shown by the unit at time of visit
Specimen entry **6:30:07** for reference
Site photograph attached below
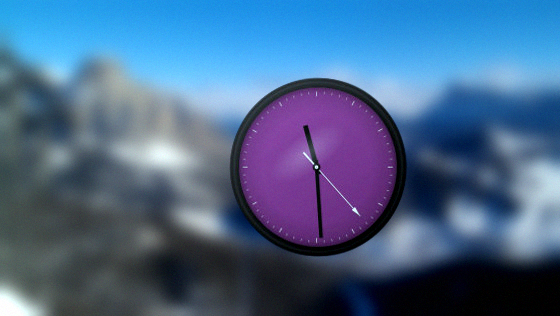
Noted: **11:29:23**
